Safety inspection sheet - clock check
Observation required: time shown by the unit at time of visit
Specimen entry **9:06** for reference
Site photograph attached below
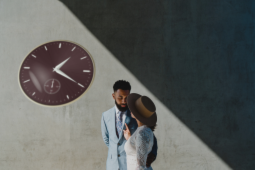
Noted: **1:20**
